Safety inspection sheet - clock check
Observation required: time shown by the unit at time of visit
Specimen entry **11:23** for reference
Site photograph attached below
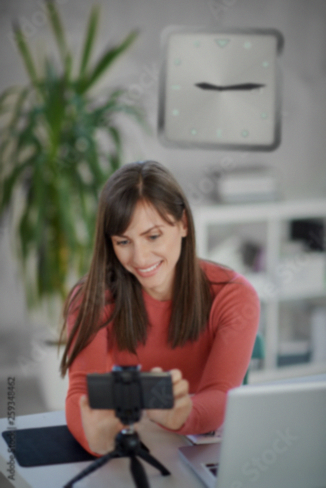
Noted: **9:14**
